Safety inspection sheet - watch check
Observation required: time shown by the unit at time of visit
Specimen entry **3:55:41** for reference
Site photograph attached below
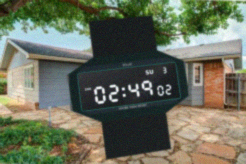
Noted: **2:49:02**
